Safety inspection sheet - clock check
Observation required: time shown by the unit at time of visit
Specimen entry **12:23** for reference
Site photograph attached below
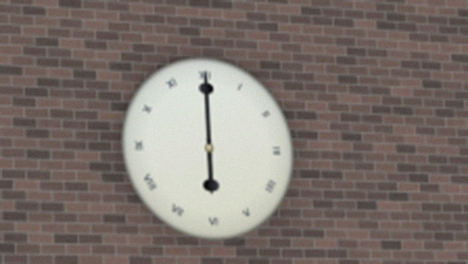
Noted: **6:00**
